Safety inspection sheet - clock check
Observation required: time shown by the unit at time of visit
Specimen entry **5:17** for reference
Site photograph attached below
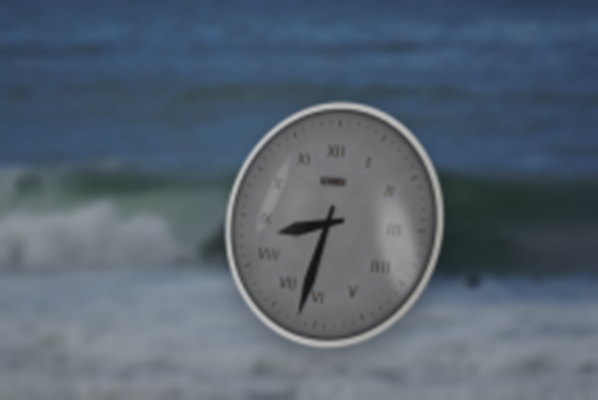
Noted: **8:32**
